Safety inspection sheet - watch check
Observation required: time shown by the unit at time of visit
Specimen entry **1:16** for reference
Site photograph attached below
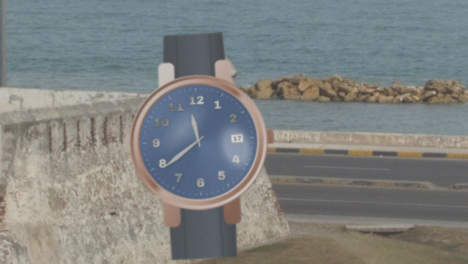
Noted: **11:39**
